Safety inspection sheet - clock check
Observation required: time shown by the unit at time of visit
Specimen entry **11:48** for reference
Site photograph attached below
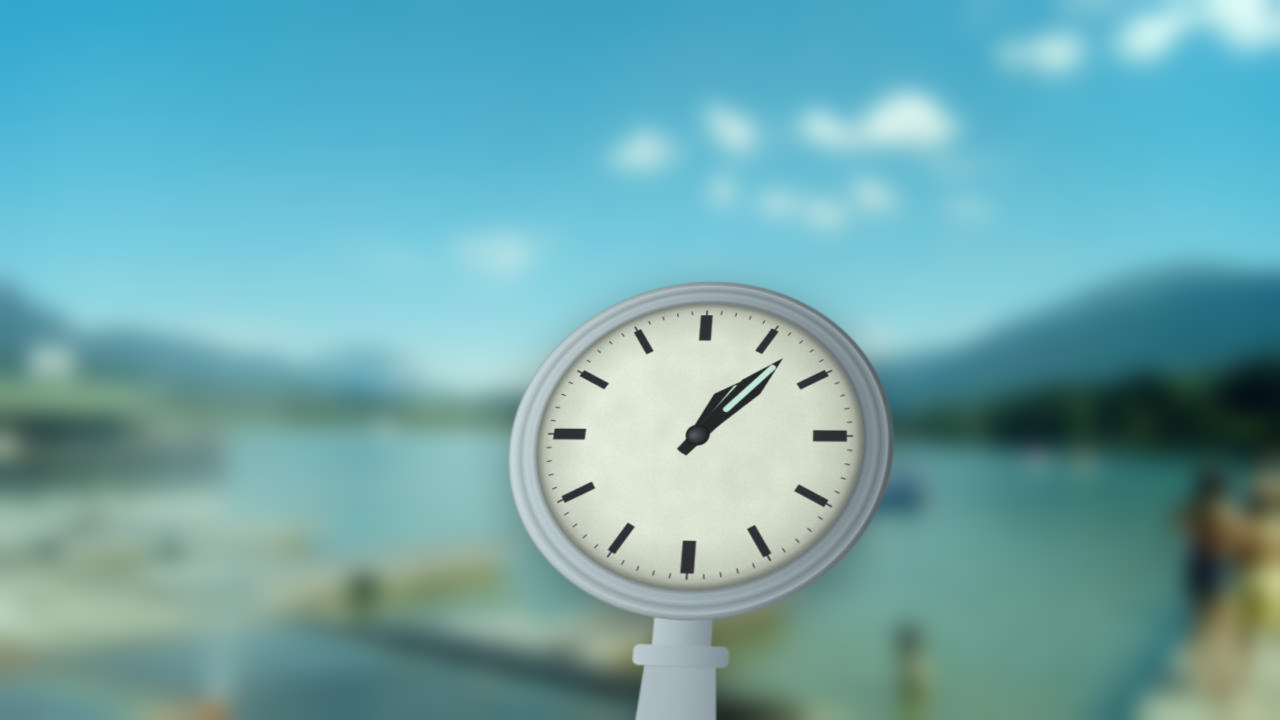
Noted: **1:07**
